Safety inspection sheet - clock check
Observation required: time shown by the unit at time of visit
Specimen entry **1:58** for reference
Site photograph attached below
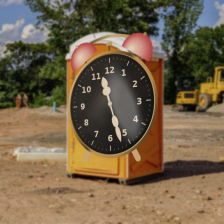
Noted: **11:27**
